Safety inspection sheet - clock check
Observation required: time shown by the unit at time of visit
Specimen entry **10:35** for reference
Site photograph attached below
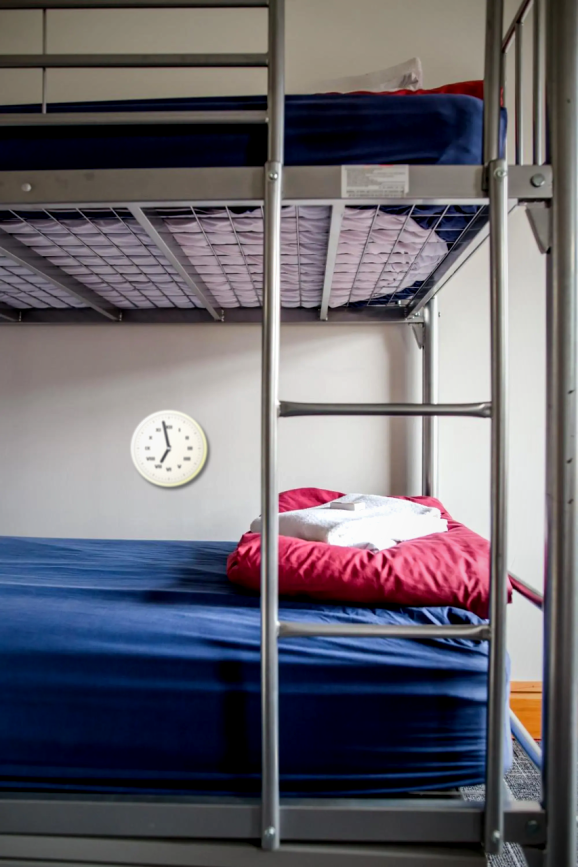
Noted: **6:58**
